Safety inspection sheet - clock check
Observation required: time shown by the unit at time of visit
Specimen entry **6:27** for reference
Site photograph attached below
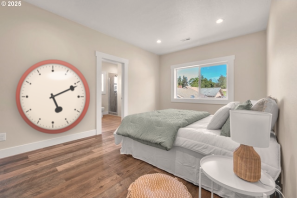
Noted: **5:11**
